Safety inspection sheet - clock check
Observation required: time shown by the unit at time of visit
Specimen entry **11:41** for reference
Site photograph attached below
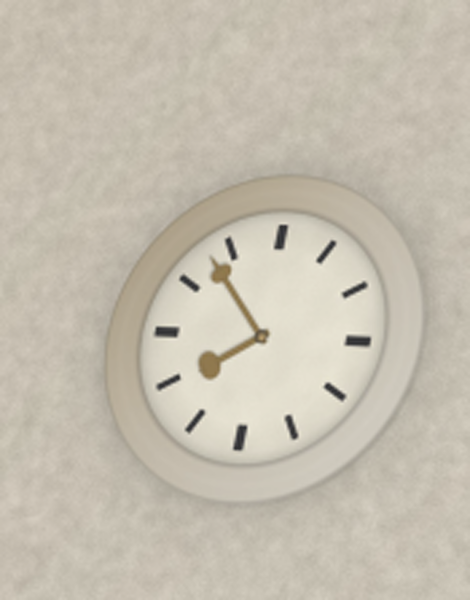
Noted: **7:53**
